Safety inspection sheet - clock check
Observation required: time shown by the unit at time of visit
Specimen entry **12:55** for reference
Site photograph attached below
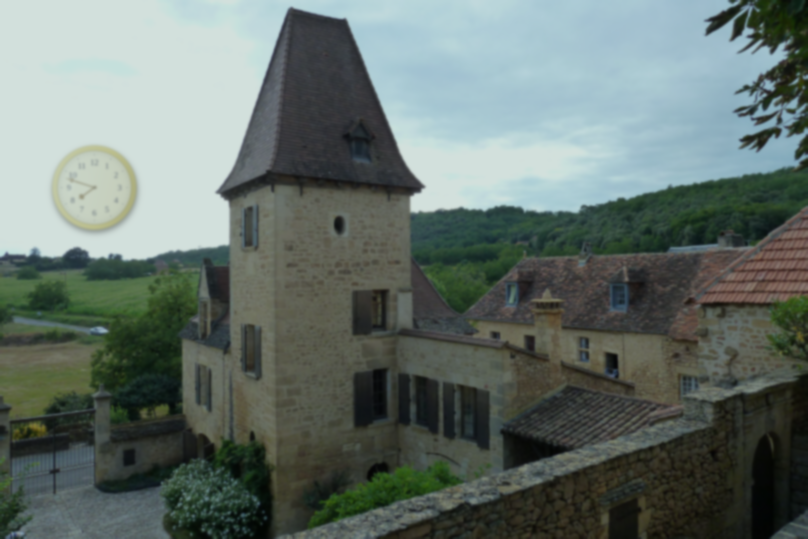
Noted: **7:48**
